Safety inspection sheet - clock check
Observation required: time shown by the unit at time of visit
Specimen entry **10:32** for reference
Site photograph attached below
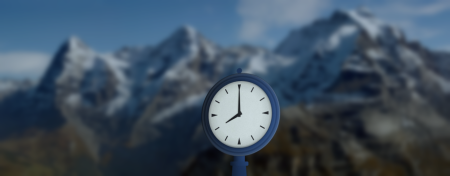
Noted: **8:00**
